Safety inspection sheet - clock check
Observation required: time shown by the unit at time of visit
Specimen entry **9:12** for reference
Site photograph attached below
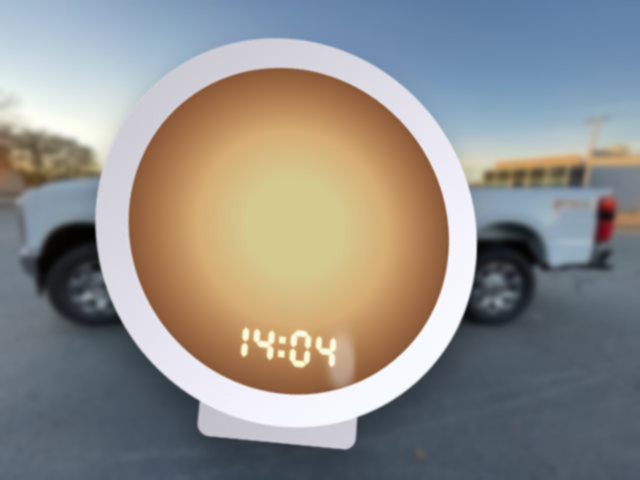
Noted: **14:04**
